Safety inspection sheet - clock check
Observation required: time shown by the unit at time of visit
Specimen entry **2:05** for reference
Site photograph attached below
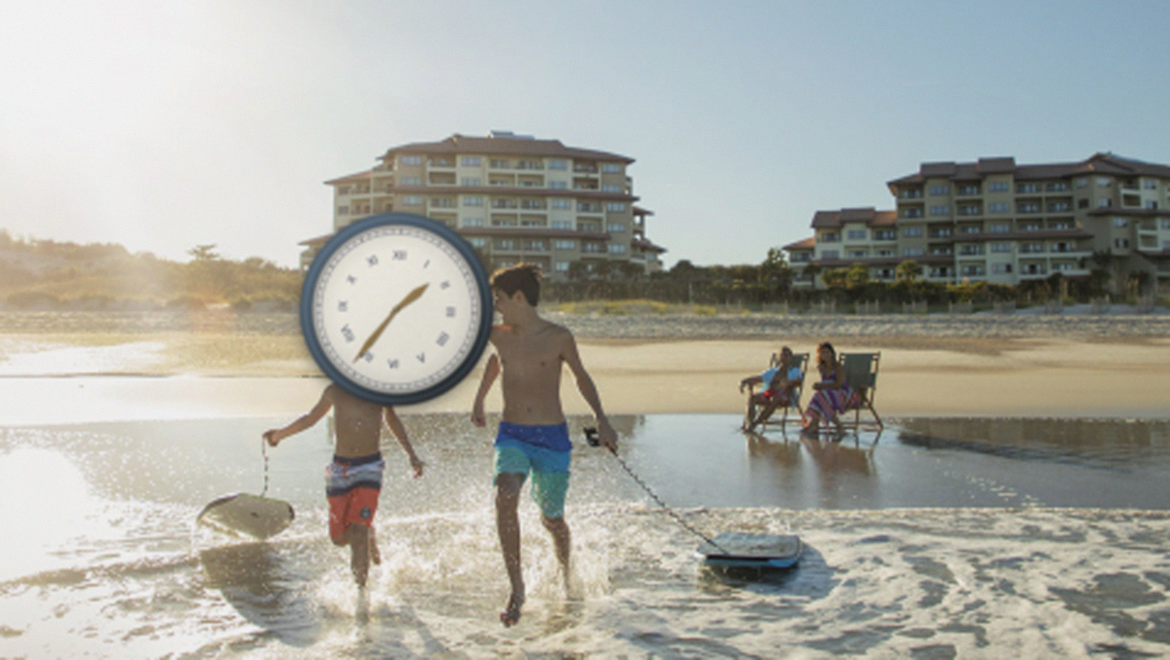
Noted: **1:36**
